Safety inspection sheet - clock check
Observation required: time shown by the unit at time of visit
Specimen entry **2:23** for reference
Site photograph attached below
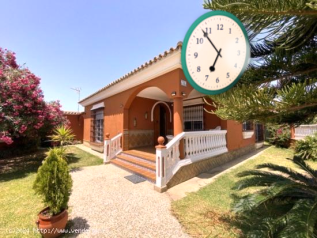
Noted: **6:53**
